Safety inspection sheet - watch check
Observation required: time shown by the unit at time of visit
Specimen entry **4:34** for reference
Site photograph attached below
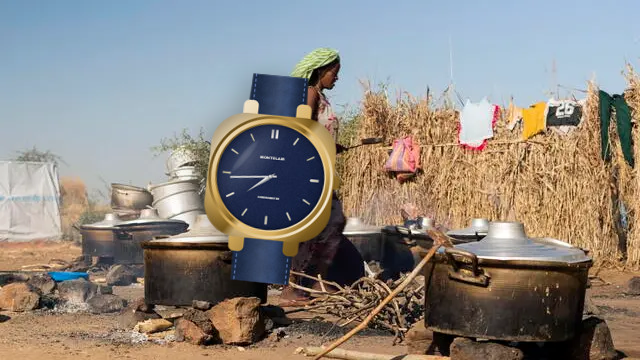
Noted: **7:44**
